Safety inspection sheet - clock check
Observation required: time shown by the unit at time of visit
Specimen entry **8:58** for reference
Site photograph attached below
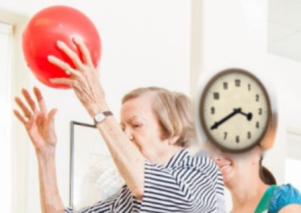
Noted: **3:40**
